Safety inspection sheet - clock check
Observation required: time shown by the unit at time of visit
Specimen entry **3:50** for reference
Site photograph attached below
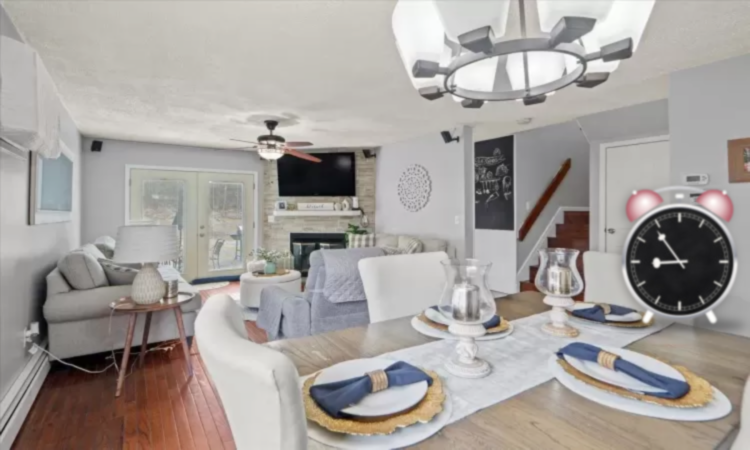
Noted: **8:54**
